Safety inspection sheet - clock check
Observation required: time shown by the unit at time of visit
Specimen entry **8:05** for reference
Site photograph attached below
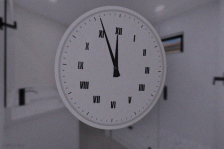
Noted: **11:56**
